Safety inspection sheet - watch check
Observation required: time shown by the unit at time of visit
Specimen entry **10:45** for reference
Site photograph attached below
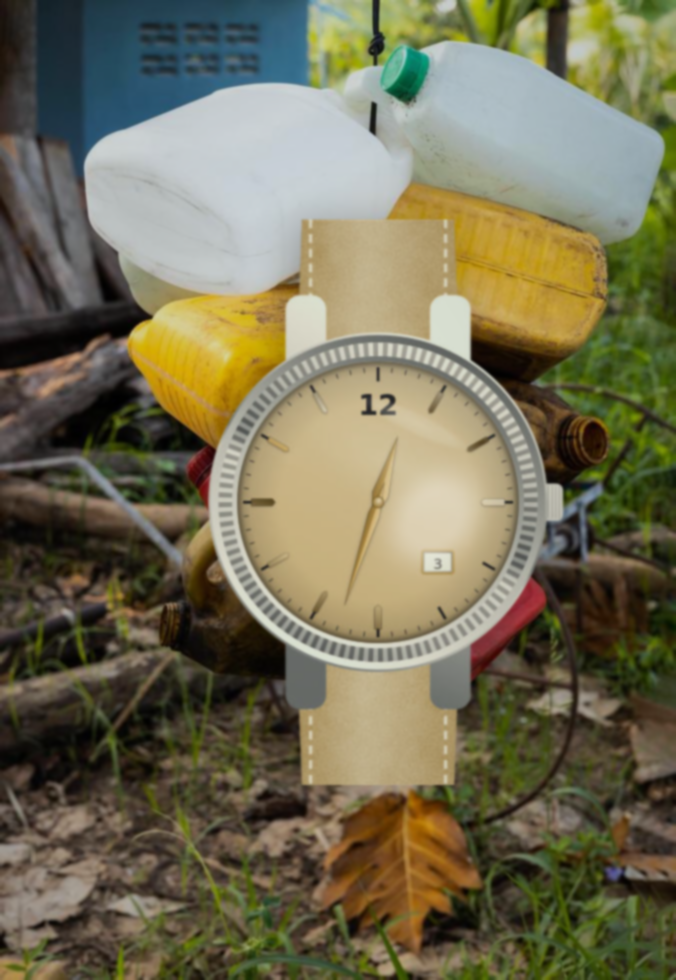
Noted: **12:33**
